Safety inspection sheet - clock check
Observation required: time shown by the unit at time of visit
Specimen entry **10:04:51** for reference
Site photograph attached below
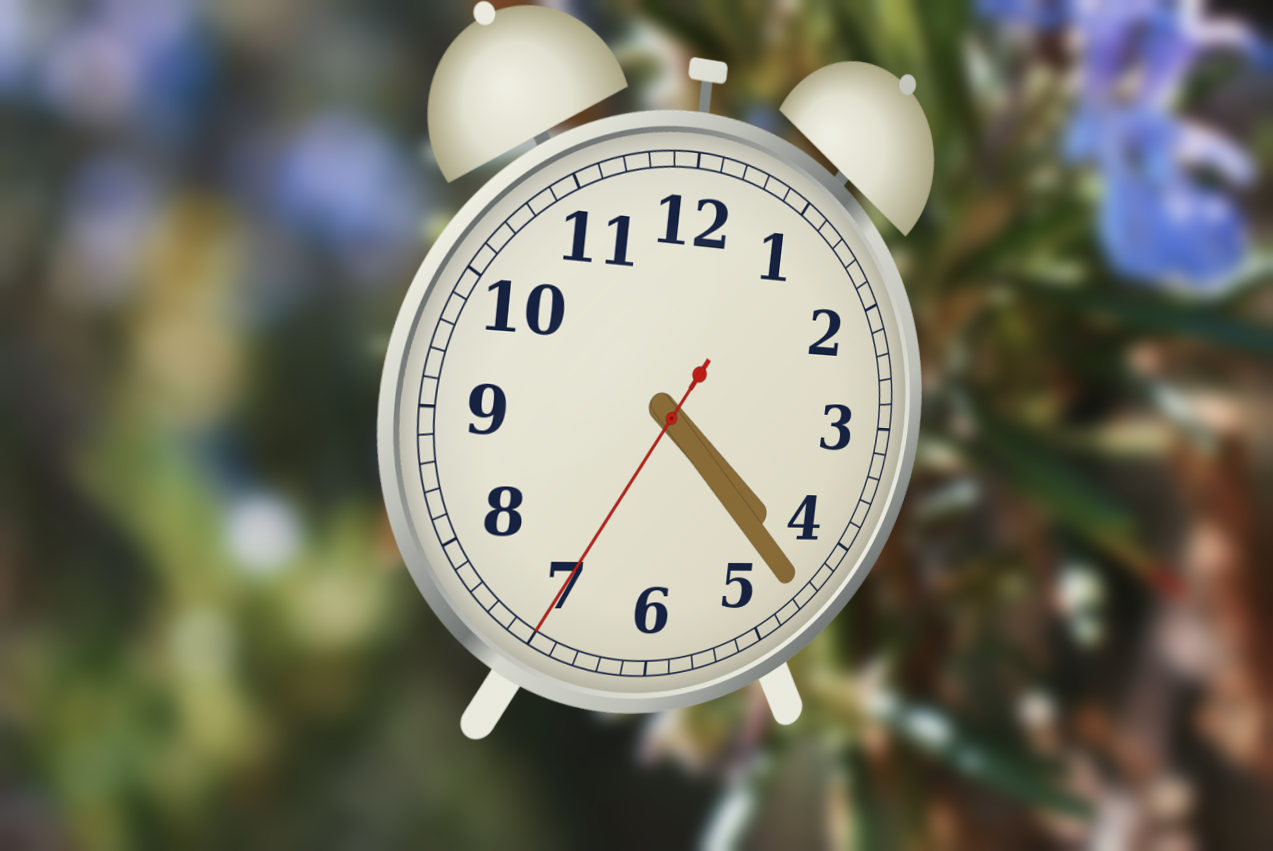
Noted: **4:22:35**
